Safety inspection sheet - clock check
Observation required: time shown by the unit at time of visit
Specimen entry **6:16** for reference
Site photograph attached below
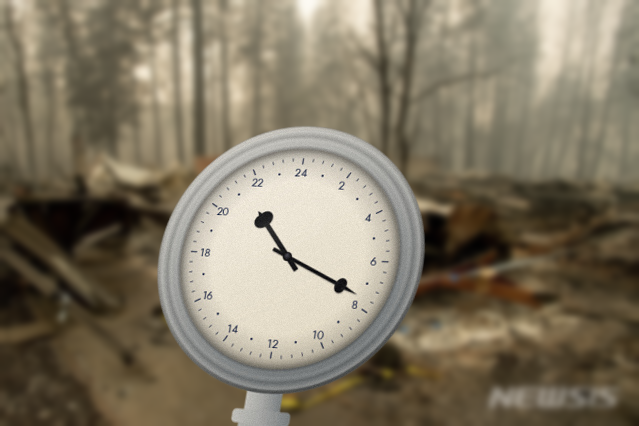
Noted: **21:19**
